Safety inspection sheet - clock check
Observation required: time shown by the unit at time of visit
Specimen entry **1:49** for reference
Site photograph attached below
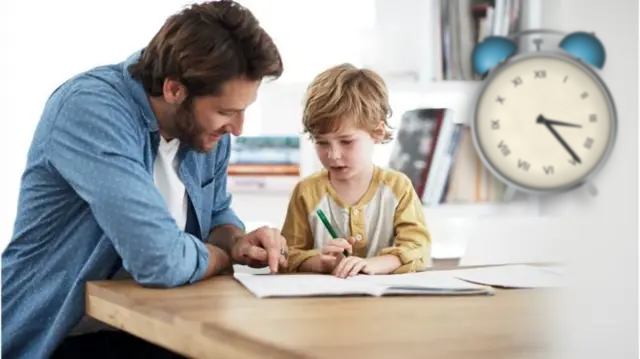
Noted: **3:24**
